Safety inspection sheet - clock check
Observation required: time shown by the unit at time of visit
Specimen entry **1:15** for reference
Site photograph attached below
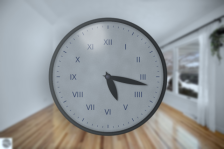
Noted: **5:17**
